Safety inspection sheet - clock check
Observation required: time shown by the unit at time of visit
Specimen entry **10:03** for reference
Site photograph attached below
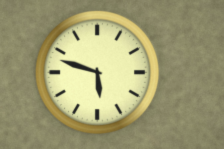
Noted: **5:48**
